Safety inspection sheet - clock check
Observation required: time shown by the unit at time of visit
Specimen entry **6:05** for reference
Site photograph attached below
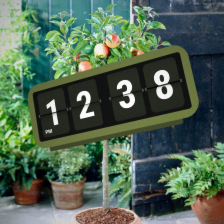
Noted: **12:38**
